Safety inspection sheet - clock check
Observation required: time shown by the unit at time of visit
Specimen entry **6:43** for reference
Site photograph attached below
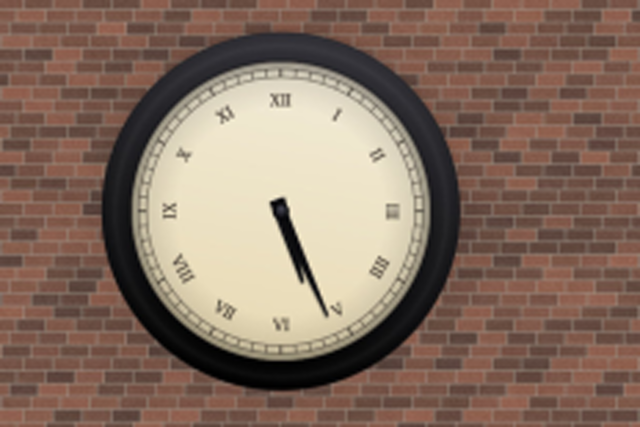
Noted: **5:26**
